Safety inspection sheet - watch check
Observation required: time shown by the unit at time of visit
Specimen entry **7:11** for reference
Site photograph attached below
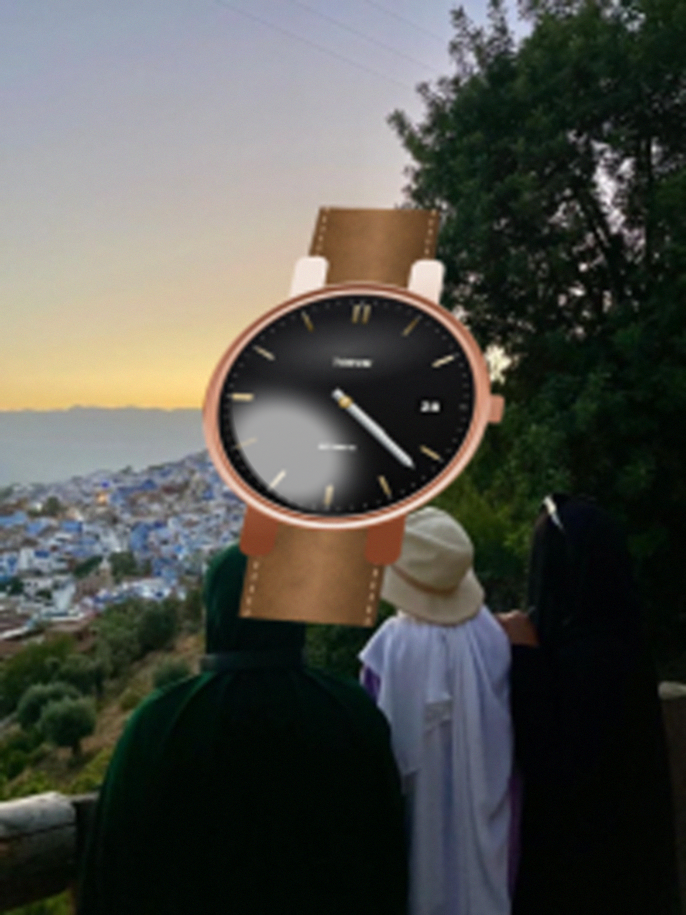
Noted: **4:22**
